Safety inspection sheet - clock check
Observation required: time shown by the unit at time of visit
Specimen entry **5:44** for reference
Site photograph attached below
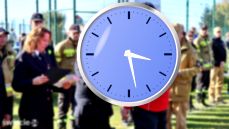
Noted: **3:28**
